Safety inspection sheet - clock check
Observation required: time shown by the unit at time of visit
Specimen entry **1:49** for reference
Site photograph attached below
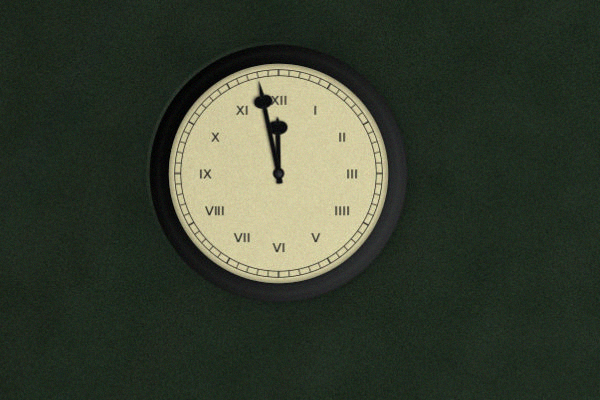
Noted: **11:58**
